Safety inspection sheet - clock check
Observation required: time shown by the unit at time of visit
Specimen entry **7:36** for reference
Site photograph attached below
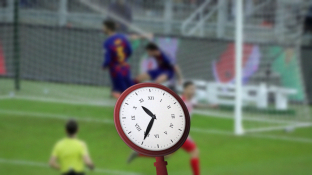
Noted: **10:35**
